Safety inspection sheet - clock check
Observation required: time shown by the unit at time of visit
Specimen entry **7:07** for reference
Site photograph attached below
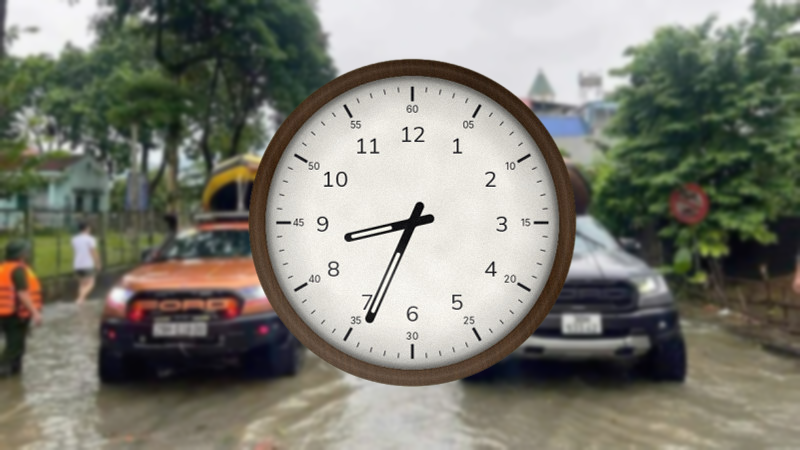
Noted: **8:34**
